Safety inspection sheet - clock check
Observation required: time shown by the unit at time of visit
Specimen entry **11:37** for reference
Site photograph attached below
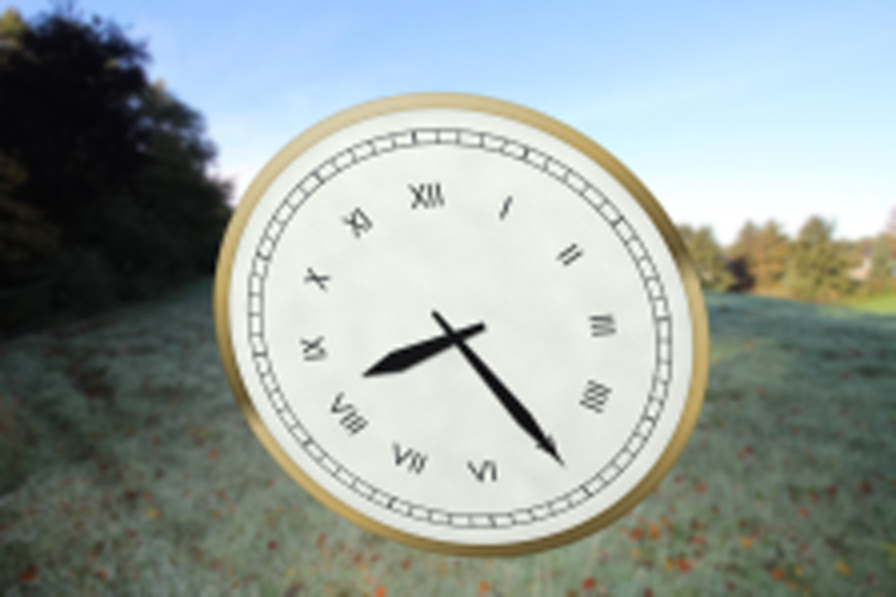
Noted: **8:25**
